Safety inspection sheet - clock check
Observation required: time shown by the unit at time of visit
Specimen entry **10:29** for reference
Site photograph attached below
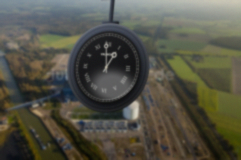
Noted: **12:59**
